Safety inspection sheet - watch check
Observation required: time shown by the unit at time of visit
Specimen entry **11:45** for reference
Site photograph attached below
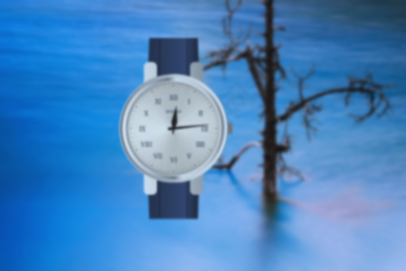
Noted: **12:14**
